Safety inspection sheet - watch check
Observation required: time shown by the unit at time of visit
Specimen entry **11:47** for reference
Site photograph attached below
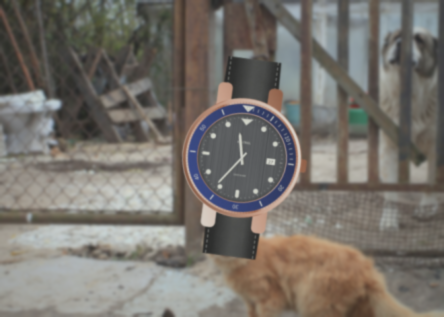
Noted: **11:36**
